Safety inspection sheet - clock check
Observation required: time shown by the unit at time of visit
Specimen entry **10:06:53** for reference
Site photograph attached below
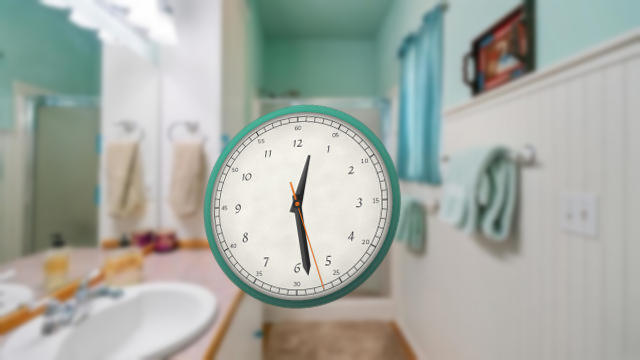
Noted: **12:28:27**
